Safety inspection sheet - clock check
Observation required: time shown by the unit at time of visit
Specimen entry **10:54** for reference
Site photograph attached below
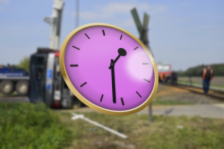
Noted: **1:32**
